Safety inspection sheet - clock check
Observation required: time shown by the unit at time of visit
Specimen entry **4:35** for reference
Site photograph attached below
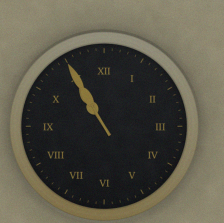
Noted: **10:55**
